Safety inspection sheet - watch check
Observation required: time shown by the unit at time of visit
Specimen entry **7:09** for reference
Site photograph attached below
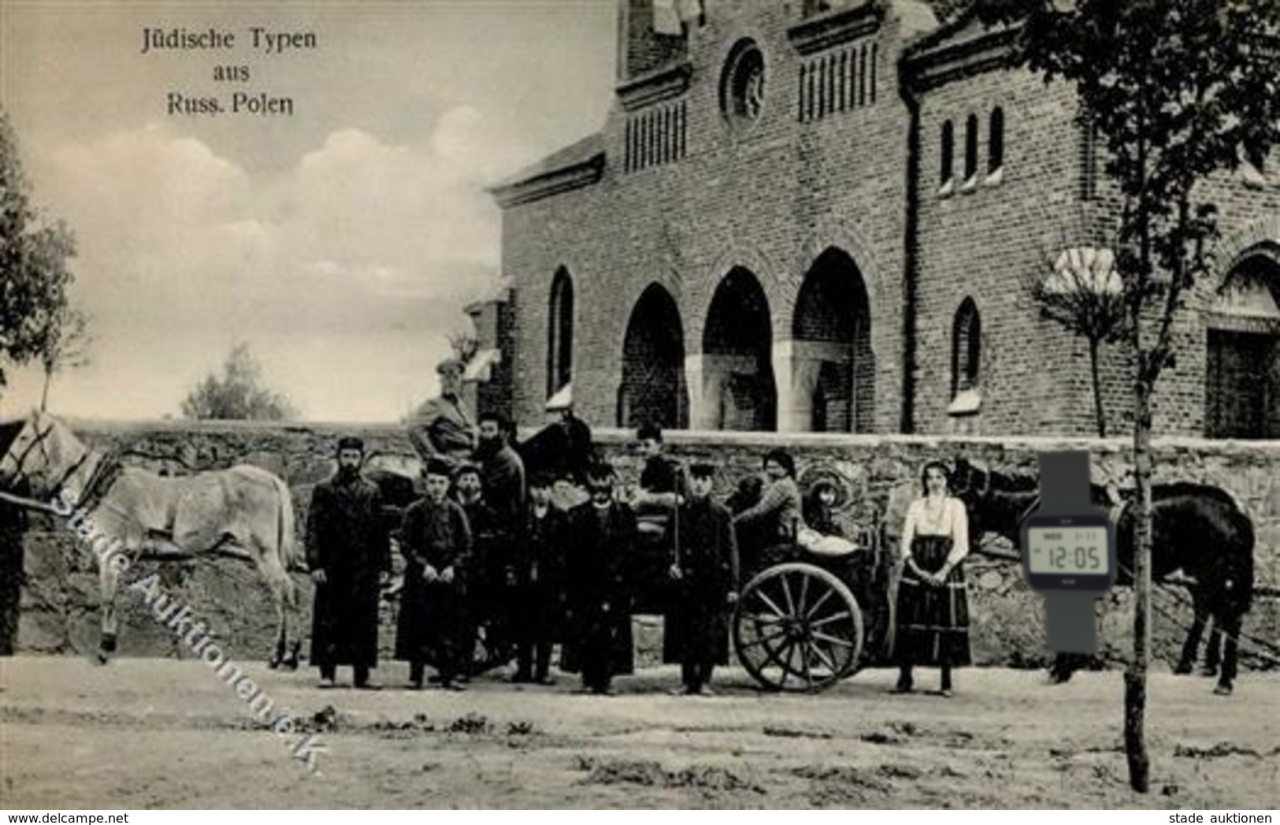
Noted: **12:05**
